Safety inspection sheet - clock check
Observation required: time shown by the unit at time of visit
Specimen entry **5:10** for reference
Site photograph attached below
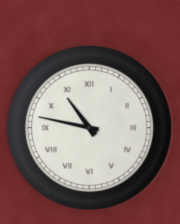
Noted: **10:47**
